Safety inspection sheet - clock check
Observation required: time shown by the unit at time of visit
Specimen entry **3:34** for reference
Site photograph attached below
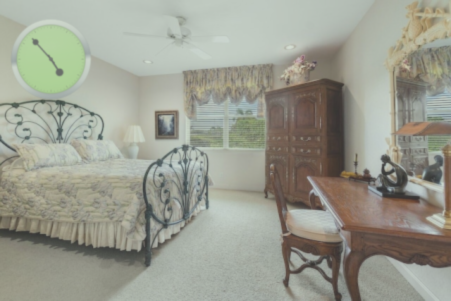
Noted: **4:53**
